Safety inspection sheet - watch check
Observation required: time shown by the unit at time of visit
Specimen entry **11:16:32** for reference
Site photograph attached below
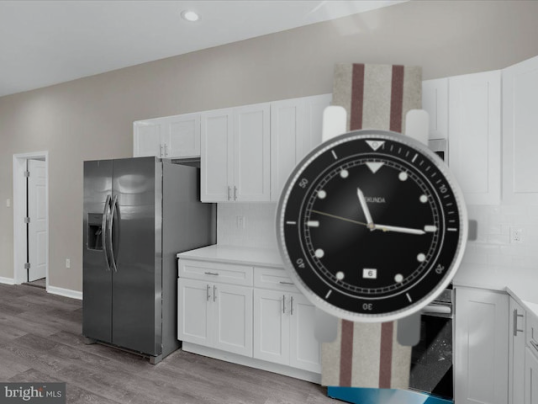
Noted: **11:15:47**
